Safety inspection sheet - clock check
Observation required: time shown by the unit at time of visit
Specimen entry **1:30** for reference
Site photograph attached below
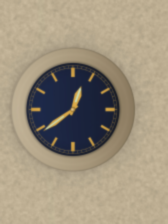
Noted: **12:39**
